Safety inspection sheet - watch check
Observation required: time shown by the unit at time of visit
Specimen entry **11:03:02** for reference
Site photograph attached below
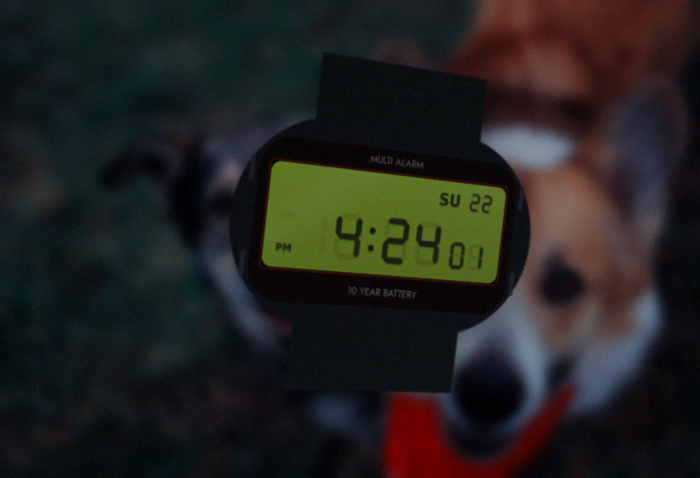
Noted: **4:24:01**
